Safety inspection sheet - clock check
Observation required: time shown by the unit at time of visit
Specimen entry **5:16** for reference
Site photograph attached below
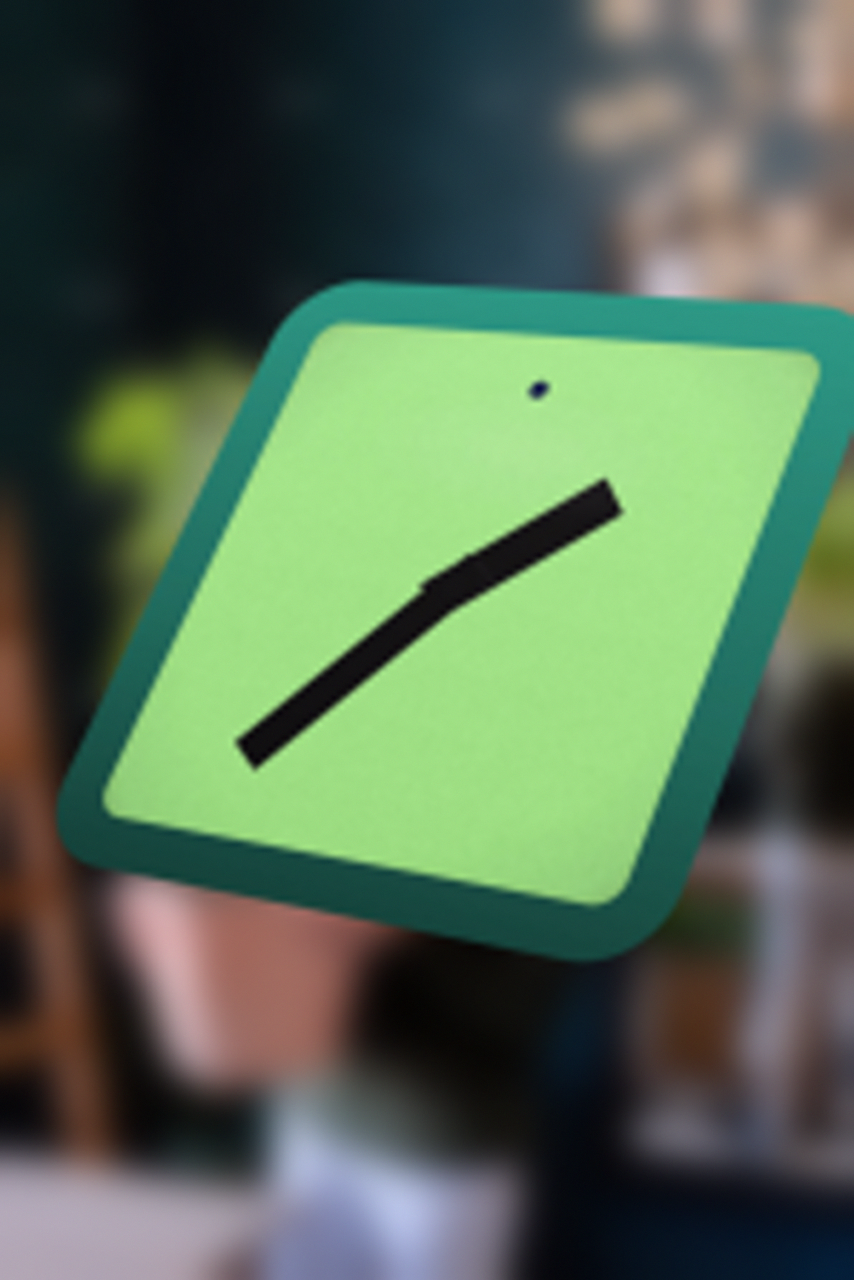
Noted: **1:36**
